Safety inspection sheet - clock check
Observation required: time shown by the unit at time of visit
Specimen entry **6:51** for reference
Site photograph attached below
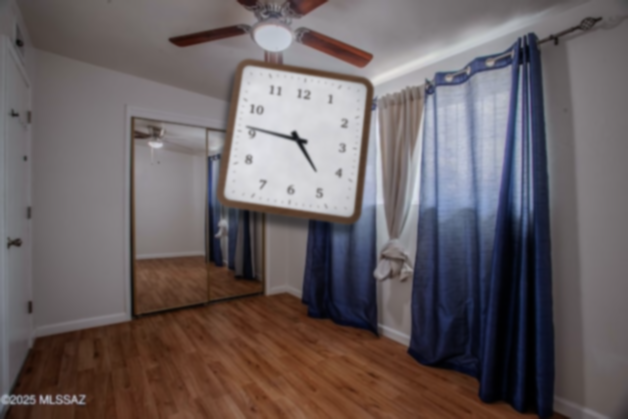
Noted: **4:46**
